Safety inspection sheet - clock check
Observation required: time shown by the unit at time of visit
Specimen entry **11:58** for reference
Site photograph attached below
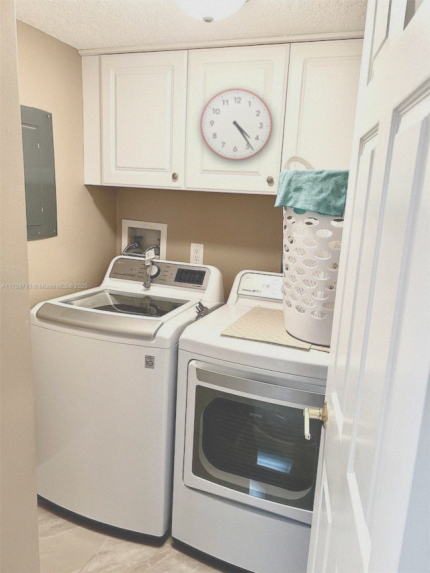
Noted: **4:24**
